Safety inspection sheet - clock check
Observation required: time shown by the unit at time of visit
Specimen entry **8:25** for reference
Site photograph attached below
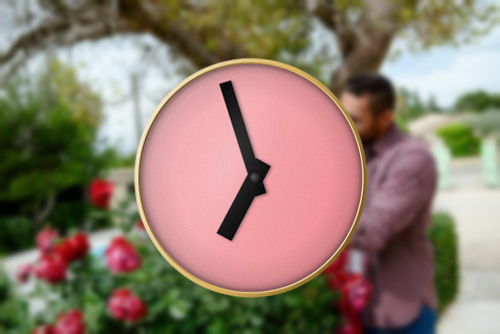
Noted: **6:57**
